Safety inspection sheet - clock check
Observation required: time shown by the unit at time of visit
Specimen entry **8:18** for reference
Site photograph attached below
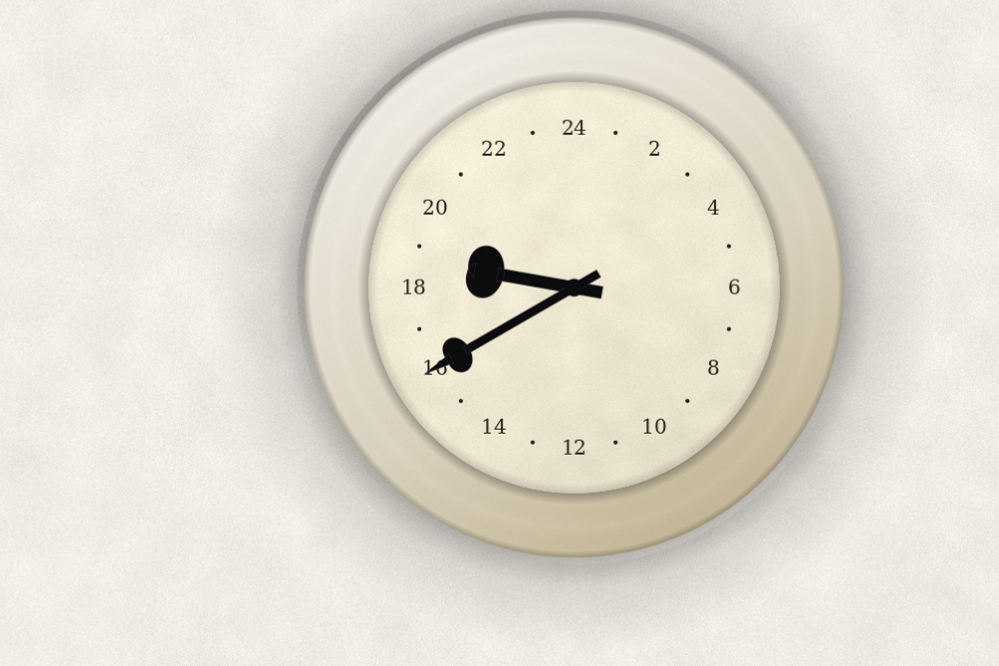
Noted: **18:40**
